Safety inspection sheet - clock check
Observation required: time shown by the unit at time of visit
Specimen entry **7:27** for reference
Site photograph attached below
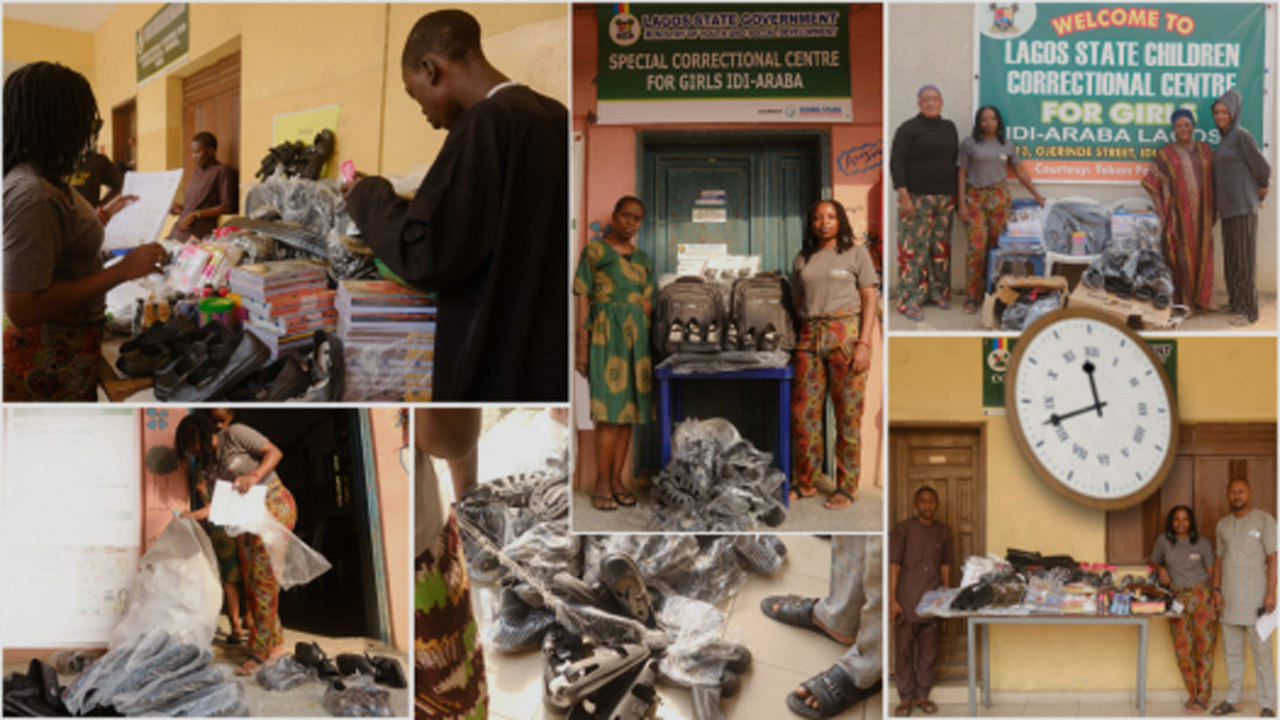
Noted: **11:42**
